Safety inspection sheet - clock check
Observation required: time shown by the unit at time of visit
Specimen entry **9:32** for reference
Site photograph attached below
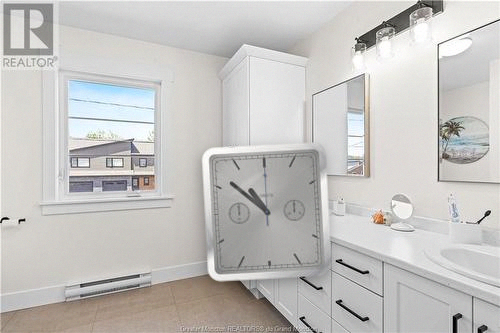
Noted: **10:52**
